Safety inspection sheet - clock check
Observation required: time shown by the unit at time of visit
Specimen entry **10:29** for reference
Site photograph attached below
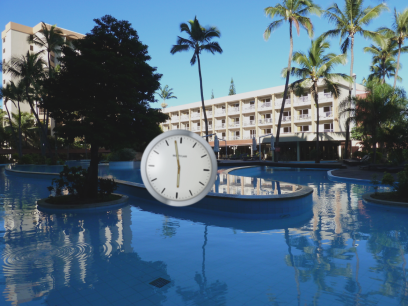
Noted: **5:58**
